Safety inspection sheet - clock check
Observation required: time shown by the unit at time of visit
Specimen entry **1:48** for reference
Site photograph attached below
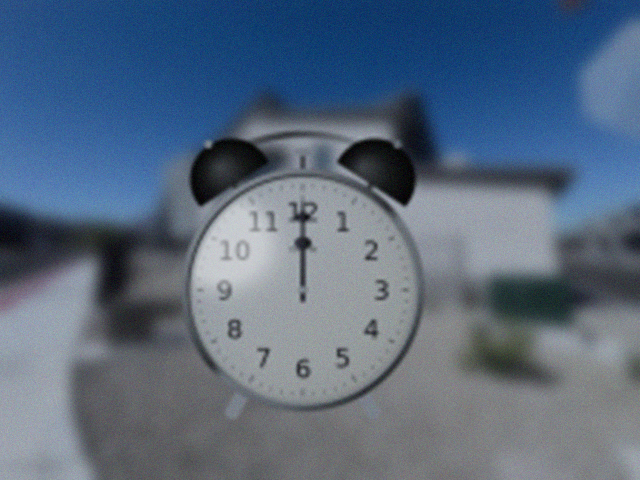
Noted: **12:00**
